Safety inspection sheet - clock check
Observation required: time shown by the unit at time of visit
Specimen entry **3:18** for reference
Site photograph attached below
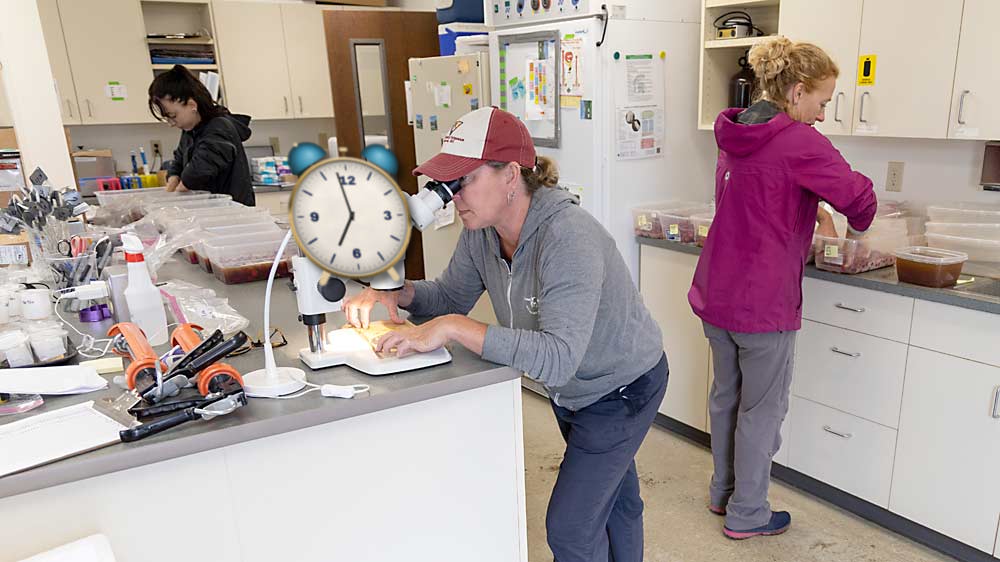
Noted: **6:58**
